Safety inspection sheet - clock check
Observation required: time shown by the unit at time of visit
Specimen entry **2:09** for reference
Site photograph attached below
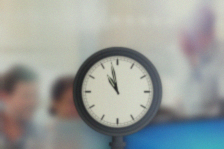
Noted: **10:58**
